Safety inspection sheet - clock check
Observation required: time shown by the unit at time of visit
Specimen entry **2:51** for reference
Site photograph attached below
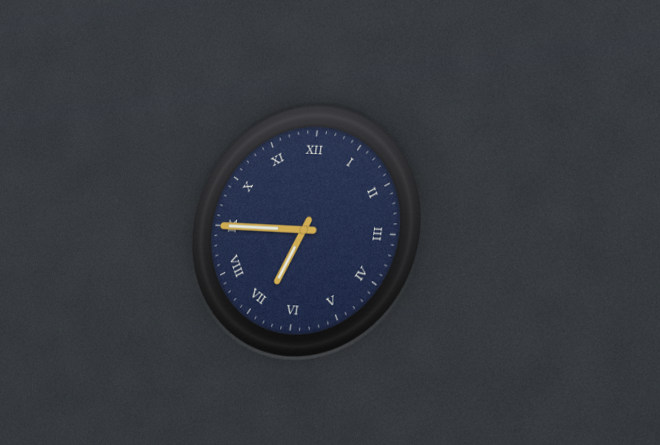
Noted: **6:45**
